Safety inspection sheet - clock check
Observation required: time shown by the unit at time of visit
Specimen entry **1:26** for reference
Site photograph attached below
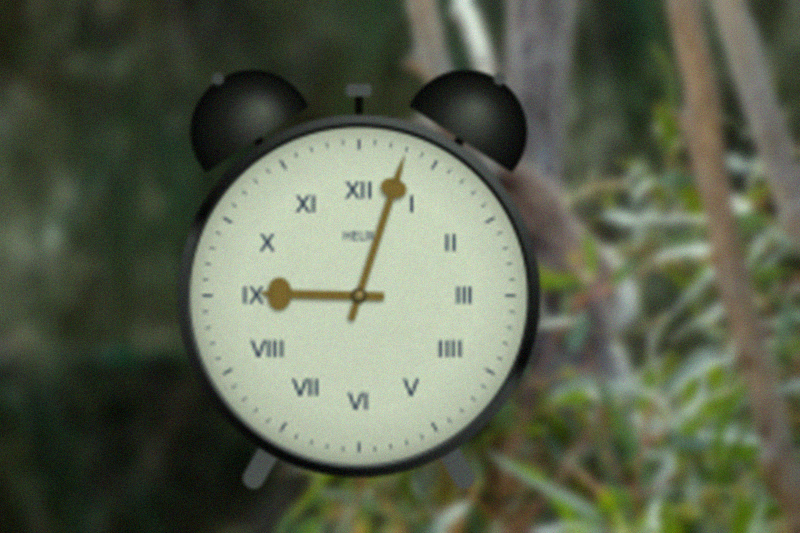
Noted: **9:03**
